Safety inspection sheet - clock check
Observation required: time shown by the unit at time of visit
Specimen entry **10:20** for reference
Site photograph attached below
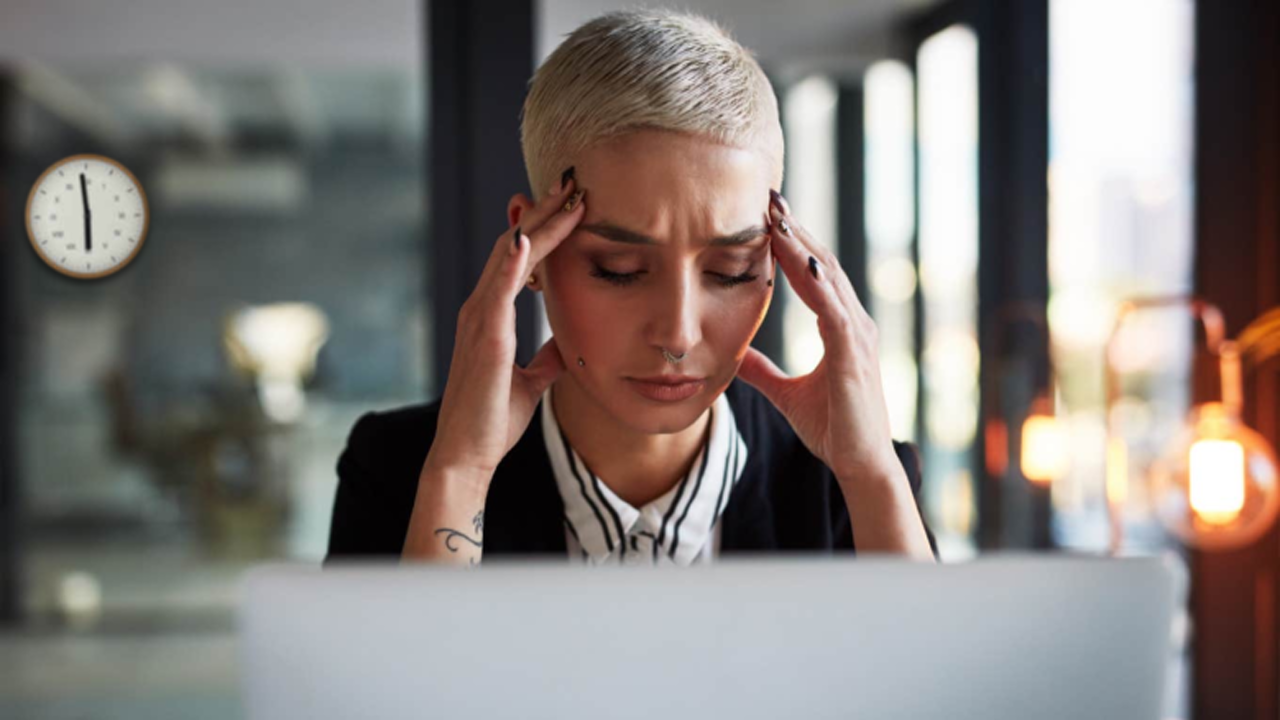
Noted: **5:59**
